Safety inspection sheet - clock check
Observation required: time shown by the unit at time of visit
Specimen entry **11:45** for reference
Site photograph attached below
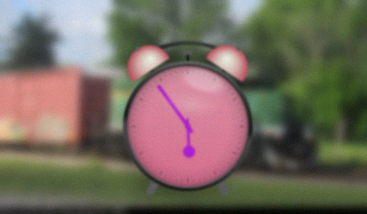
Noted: **5:54**
